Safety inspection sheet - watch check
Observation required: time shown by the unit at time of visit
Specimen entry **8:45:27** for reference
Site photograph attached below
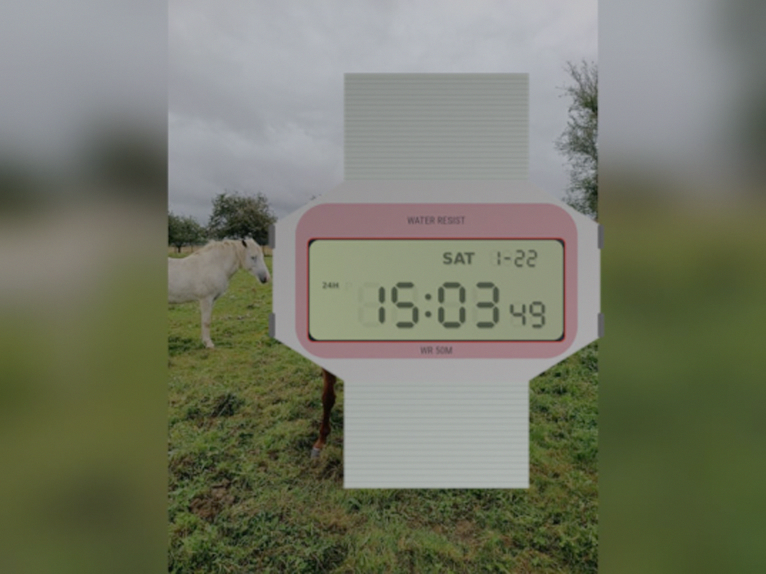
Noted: **15:03:49**
